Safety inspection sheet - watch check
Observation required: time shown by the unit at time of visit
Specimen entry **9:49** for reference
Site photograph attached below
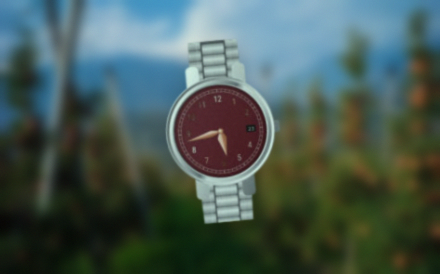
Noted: **5:43**
